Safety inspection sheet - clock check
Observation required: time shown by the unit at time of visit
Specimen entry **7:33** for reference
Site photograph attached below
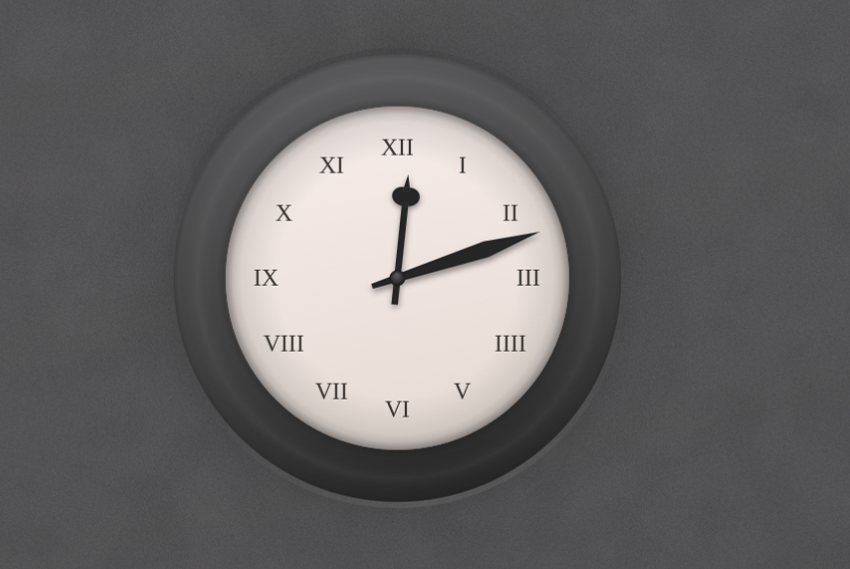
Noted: **12:12**
